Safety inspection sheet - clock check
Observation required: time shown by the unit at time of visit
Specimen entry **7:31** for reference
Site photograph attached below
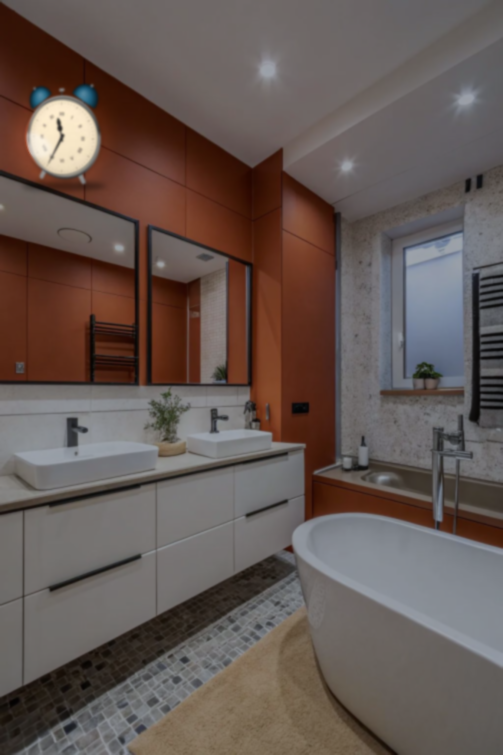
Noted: **11:35**
